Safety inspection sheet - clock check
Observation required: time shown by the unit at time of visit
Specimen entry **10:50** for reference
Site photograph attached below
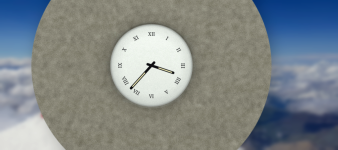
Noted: **3:37**
